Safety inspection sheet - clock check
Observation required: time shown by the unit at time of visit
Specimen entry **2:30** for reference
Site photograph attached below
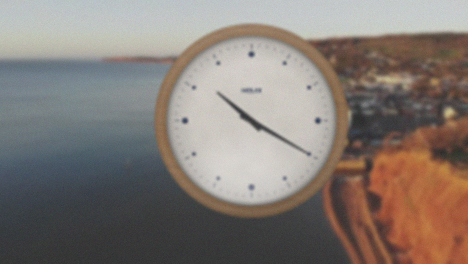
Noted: **10:20**
